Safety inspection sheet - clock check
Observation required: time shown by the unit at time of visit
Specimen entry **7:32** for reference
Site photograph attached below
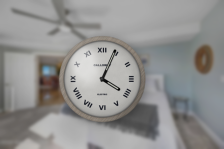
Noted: **4:04**
